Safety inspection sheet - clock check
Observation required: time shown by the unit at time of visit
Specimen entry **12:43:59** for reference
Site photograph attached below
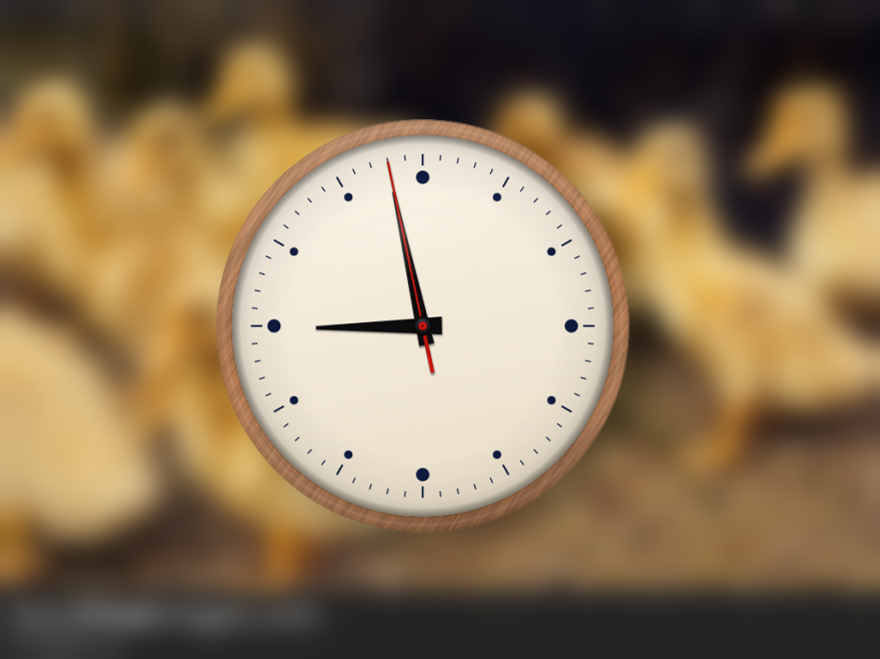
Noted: **8:57:58**
